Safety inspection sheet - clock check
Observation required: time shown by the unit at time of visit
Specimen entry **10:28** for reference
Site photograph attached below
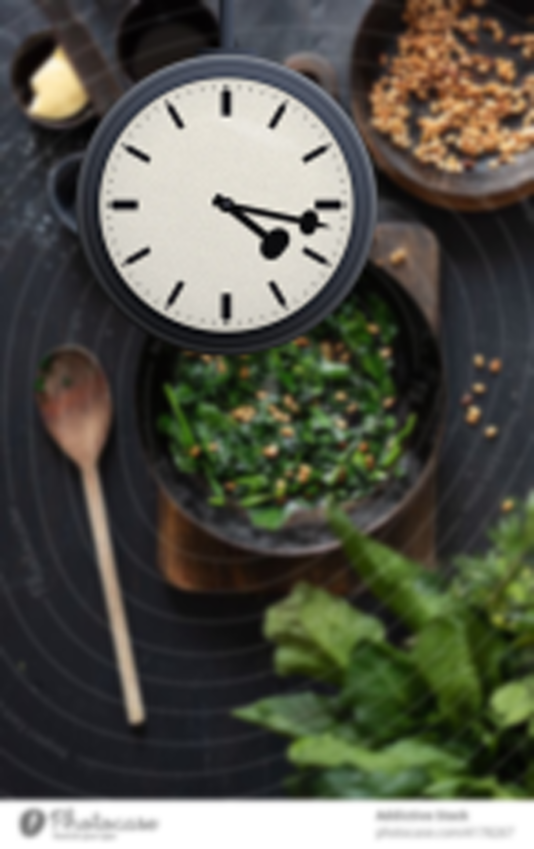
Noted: **4:17**
